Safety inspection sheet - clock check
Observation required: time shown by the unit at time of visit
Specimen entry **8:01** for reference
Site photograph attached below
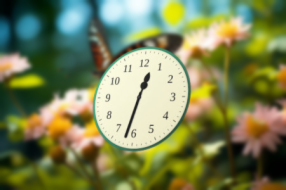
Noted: **12:32**
